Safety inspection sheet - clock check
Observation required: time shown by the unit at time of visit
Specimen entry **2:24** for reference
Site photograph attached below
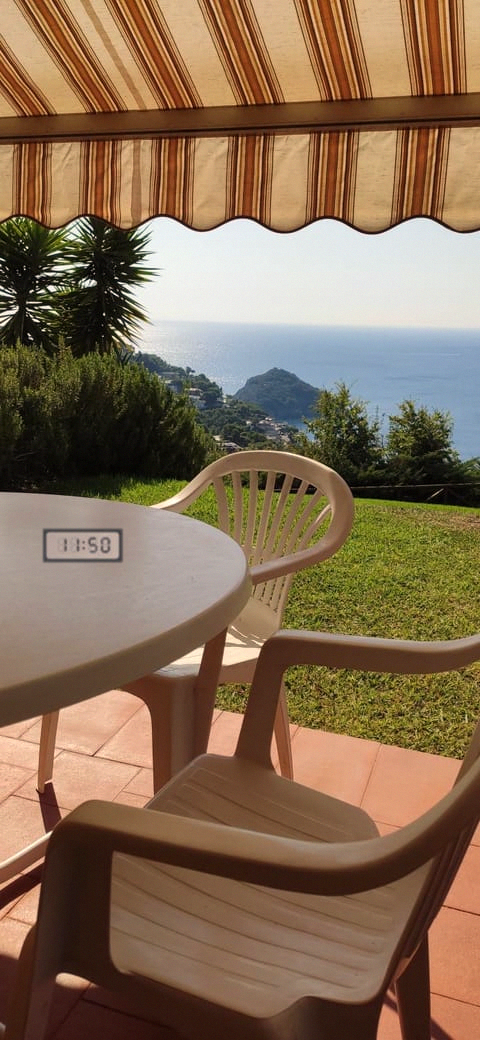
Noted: **11:50**
